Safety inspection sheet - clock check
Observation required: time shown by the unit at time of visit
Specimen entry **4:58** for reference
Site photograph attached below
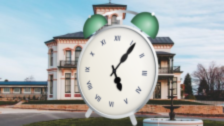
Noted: **5:06**
